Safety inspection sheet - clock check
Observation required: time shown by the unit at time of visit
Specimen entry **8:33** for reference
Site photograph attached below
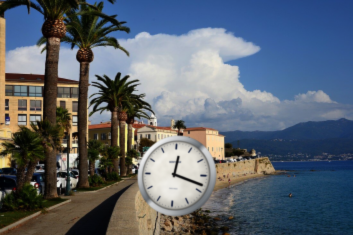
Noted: **12:18**
